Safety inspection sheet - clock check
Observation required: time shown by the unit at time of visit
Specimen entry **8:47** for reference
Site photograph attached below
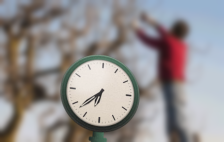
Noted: **6:38**
